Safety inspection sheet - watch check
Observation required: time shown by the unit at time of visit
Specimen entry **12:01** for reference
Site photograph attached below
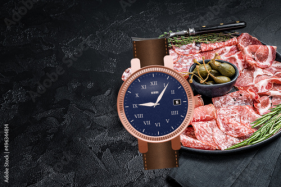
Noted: **9:06**
